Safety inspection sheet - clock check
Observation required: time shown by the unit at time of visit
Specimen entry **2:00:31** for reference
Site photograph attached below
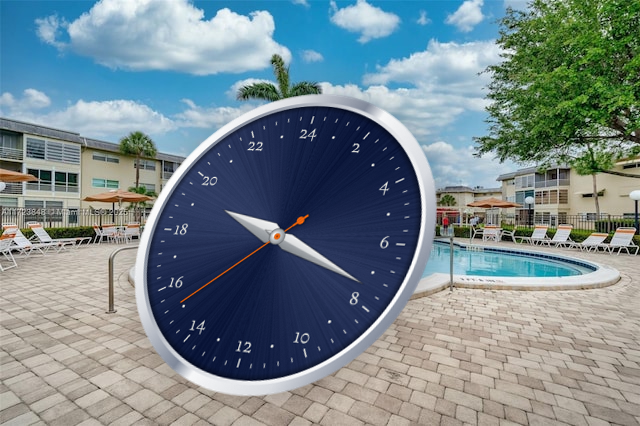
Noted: **19:18:38**
